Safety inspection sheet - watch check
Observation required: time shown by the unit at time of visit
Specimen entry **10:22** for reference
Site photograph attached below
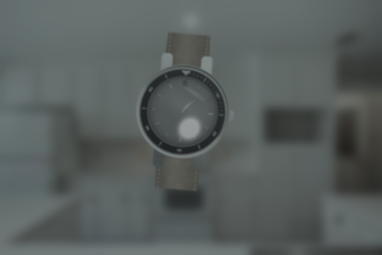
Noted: **1:07**
